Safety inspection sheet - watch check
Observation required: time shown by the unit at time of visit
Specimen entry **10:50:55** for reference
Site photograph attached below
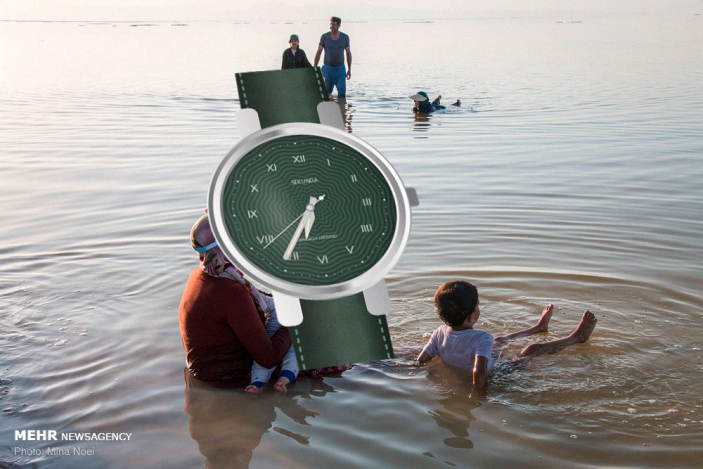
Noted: **6:35:39**
